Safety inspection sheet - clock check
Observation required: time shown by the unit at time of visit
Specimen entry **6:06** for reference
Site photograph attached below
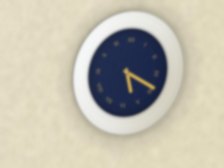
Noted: **5:19**
